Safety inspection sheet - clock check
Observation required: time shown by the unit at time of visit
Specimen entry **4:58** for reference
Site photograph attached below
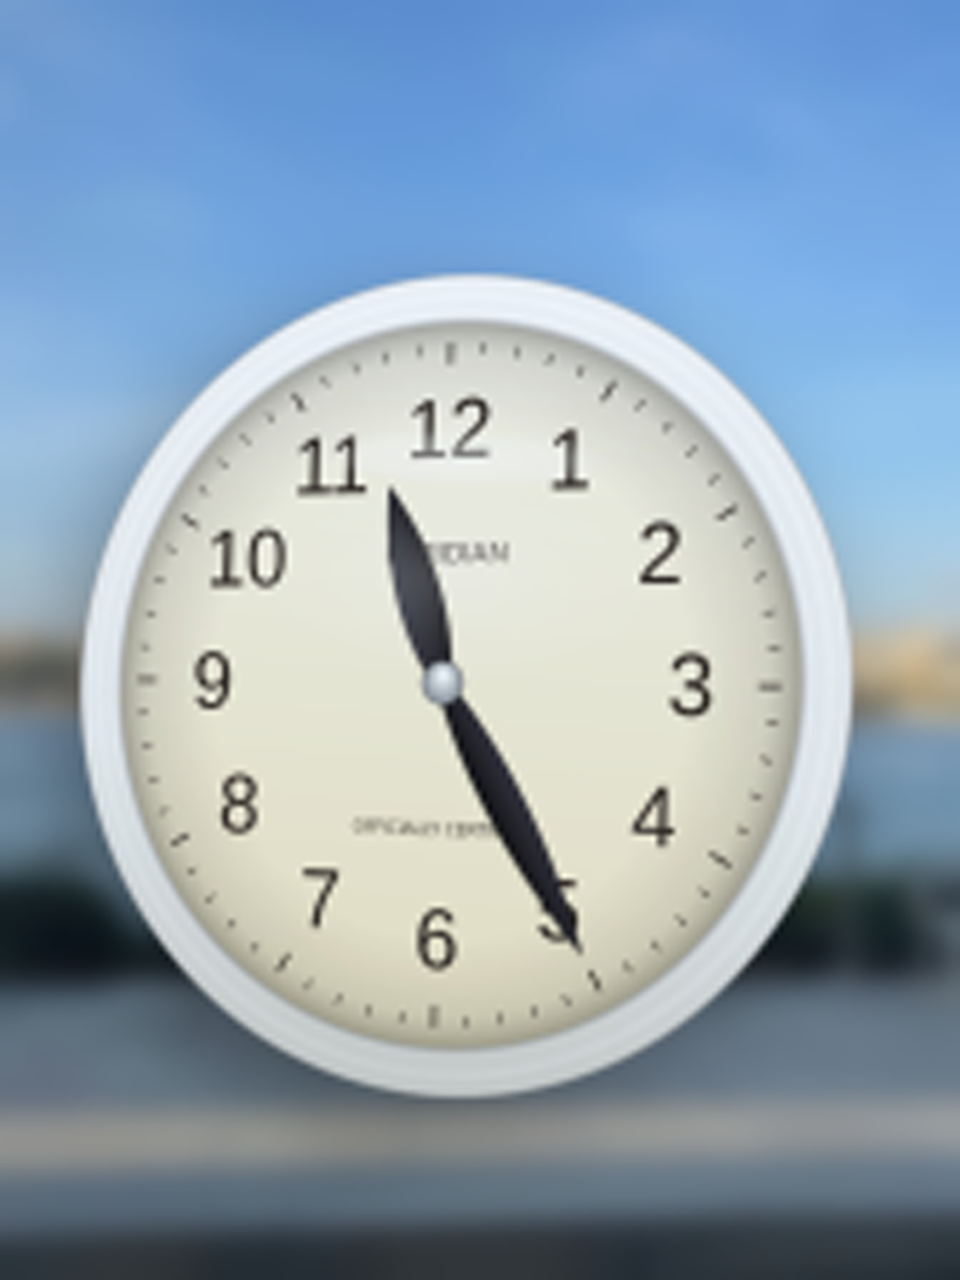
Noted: **11:25**
